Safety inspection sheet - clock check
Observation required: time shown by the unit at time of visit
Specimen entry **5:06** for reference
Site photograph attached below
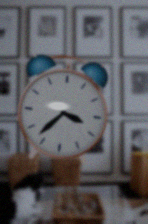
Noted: **3:37**
